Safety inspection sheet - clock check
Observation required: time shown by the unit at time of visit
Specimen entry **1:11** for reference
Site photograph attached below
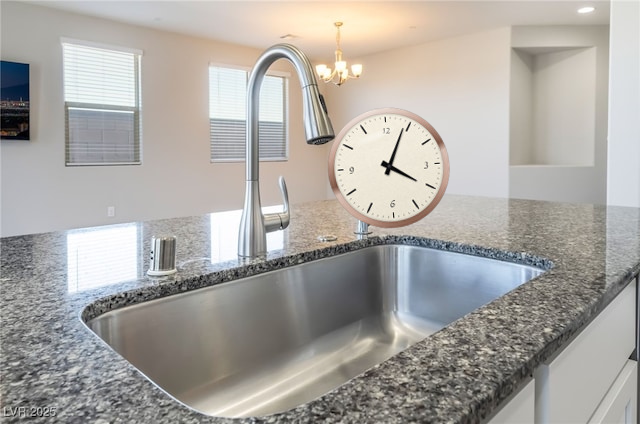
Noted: **4:04**
